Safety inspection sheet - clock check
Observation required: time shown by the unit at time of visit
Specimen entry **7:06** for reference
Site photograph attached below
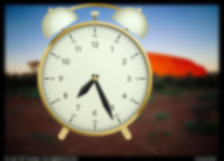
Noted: **7:26**
